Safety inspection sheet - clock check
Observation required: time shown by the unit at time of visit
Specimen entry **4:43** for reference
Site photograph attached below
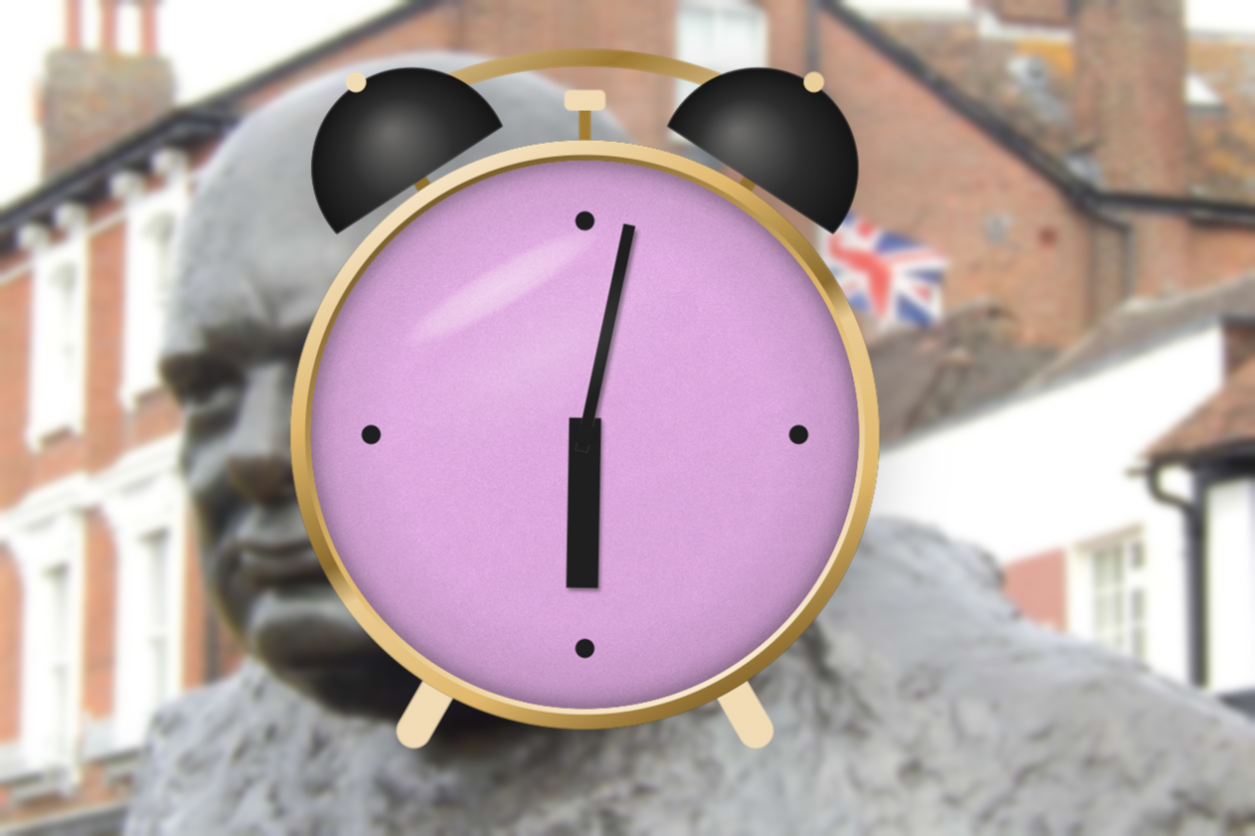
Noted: **6:02**
